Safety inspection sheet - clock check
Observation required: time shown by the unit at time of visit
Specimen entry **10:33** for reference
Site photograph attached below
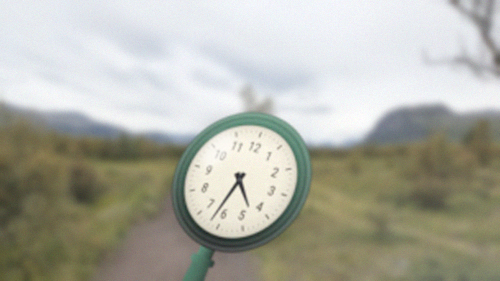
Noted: **4:32**
